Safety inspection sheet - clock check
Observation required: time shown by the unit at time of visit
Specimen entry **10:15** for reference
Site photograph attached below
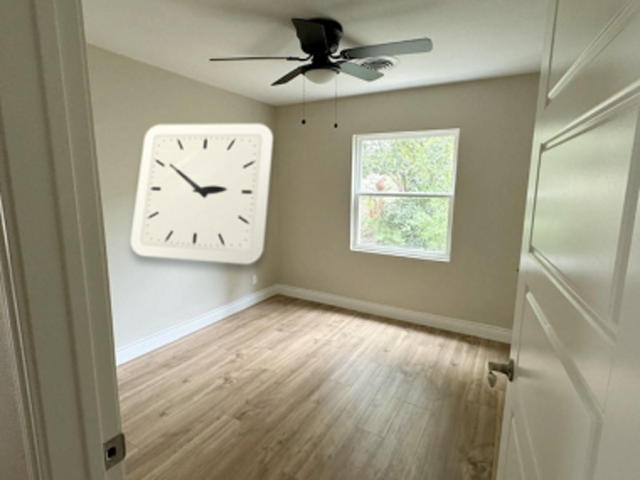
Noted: **2:51**
